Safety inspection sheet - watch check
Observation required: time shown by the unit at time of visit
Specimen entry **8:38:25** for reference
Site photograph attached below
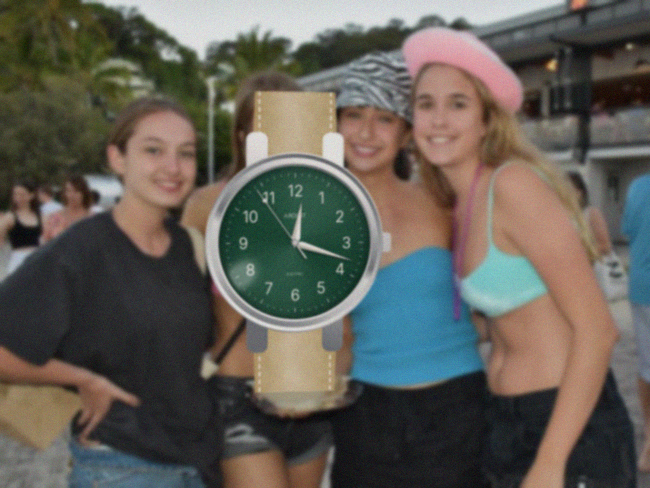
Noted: **12:17:54**
